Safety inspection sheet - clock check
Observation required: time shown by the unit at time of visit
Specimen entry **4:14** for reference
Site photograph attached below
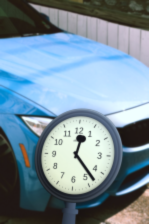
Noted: **12:23**
